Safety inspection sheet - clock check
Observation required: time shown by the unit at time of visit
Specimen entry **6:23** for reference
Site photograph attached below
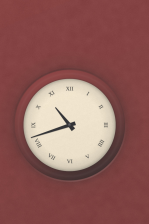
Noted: **10:42**
